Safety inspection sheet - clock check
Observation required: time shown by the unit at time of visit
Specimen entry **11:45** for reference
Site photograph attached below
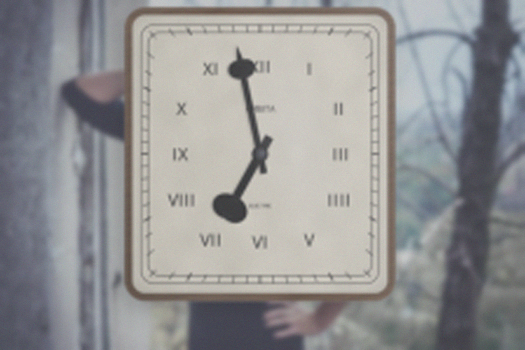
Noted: **6:58**
